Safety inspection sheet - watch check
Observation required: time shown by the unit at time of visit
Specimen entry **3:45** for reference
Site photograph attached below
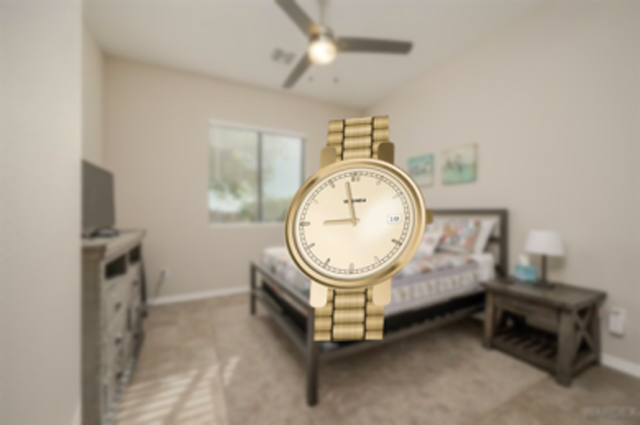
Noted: **8:58**
